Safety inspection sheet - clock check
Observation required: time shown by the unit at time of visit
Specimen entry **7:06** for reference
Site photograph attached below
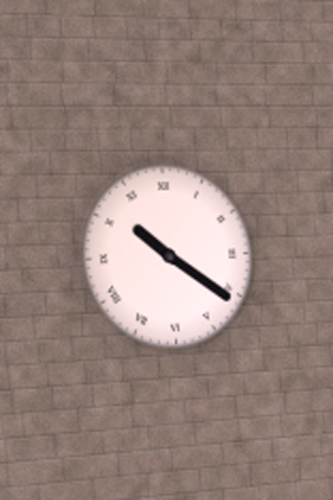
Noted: **10:21**
